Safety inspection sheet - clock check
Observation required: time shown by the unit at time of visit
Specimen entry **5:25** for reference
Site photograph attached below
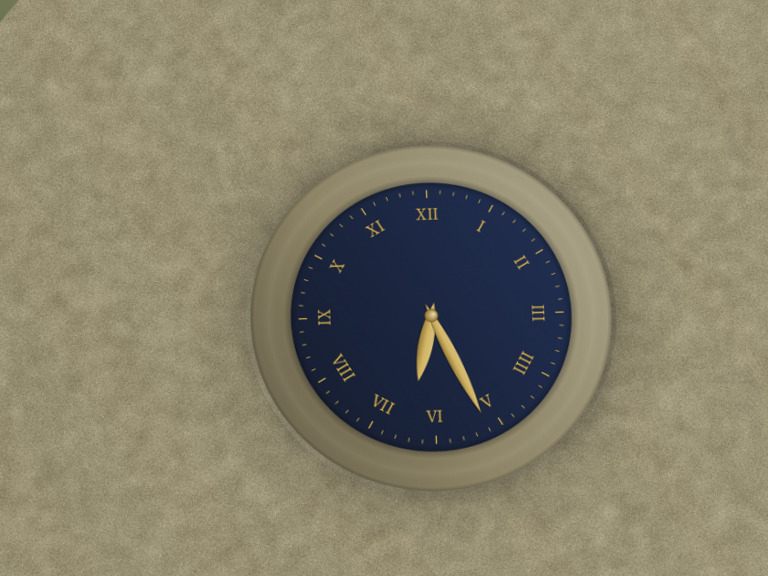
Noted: **6:26**
